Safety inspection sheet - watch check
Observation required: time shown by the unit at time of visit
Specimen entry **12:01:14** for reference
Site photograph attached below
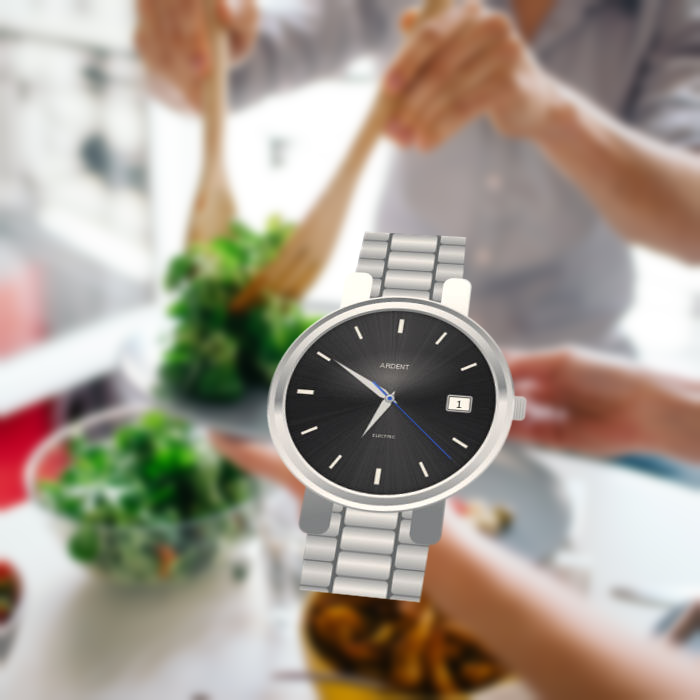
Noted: **6:50:22**
